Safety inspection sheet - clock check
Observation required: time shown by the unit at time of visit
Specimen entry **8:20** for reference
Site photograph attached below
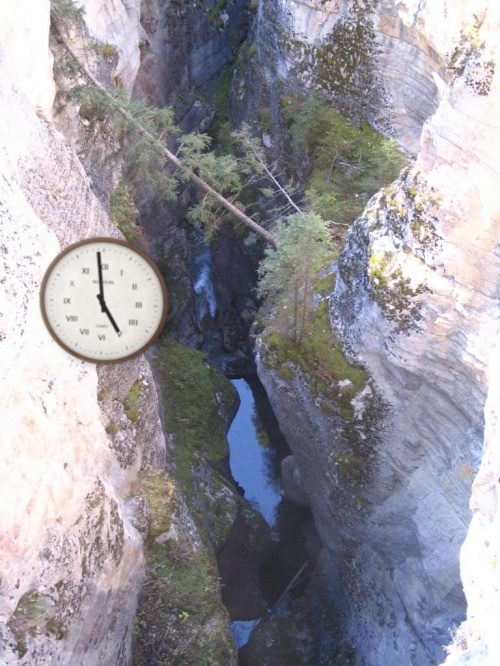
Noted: **4:59**
